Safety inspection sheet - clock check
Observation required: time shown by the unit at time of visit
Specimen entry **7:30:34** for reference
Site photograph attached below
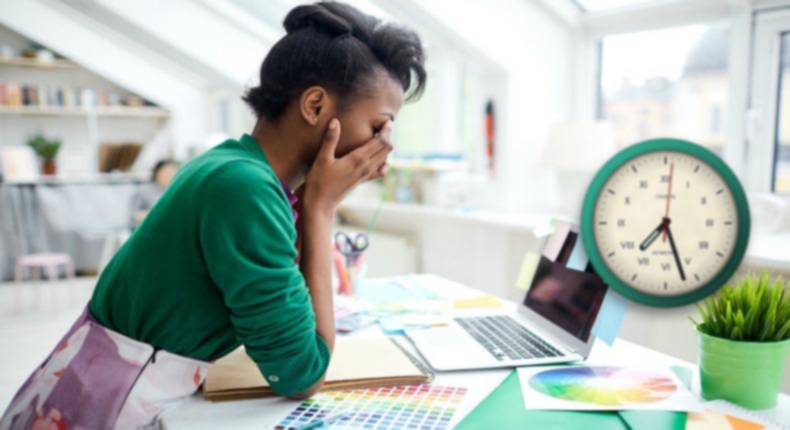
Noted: **7:27:01**
